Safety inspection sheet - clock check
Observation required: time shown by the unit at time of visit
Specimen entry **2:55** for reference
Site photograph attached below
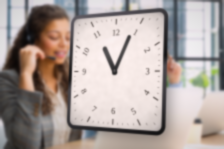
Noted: **11:04**
